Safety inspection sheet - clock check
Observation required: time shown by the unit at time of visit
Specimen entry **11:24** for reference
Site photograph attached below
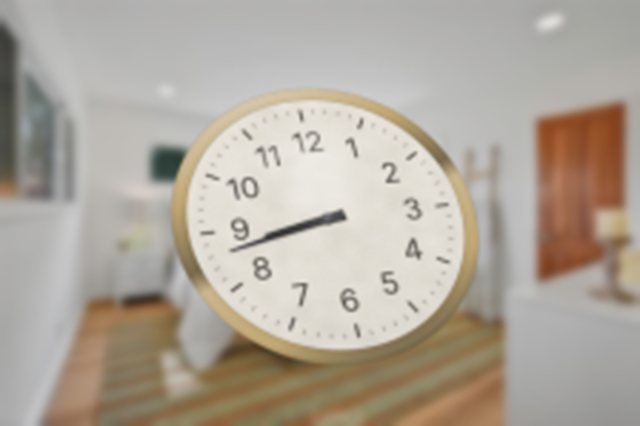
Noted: **8:43**
